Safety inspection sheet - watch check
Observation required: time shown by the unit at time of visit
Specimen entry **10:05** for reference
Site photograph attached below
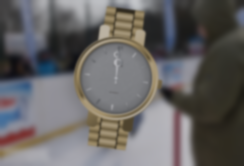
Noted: **11:59**
